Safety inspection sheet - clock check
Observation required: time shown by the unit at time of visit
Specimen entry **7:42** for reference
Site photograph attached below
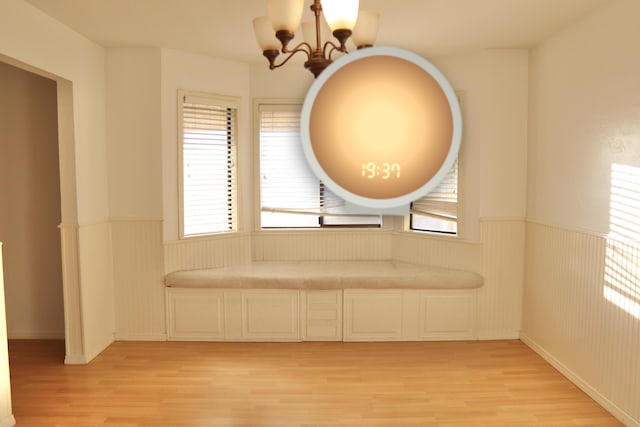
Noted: **19:37**
